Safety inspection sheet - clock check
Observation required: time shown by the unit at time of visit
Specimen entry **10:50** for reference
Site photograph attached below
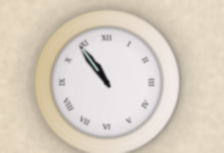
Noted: **10:54**
